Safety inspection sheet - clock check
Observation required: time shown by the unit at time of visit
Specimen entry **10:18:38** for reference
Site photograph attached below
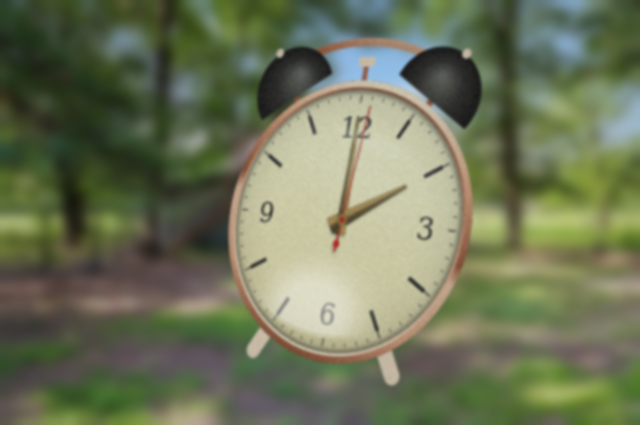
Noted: **2:00:01**
